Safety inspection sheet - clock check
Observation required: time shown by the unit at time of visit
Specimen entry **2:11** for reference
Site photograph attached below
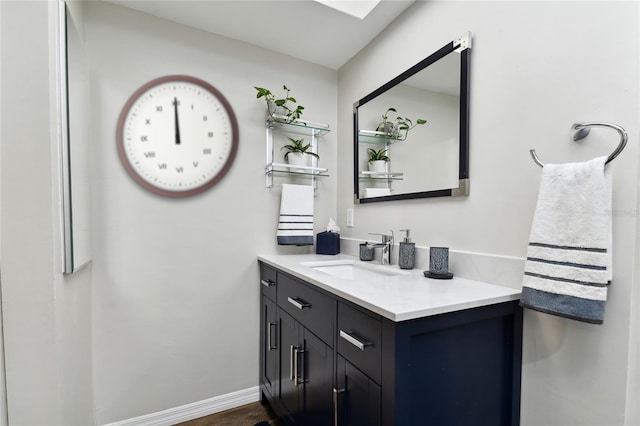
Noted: **12:00**
